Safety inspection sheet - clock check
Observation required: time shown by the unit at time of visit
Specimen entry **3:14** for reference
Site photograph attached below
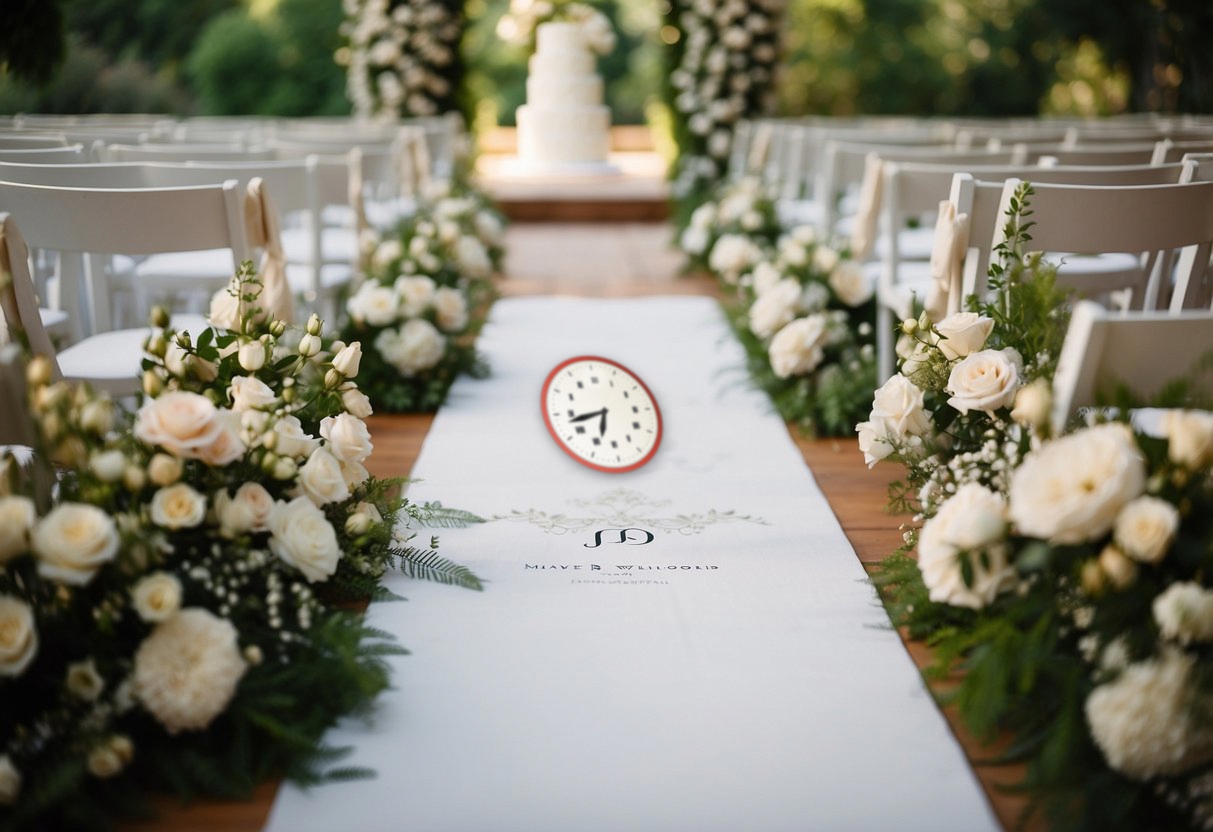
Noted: **6:43**
